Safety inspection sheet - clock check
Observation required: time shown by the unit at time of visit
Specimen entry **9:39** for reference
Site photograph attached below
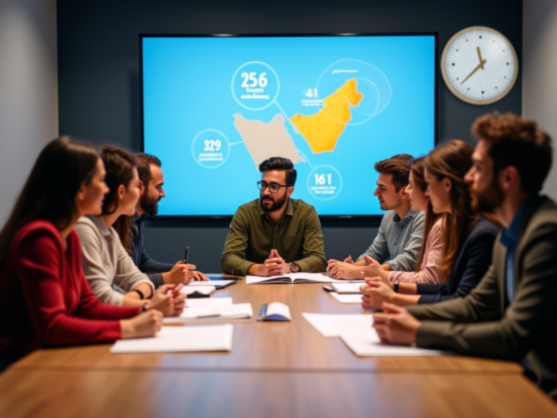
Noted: **11:38**
